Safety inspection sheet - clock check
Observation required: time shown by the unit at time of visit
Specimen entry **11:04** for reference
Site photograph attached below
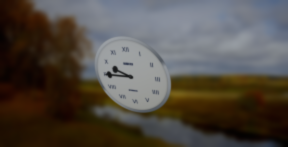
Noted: **9:45**
